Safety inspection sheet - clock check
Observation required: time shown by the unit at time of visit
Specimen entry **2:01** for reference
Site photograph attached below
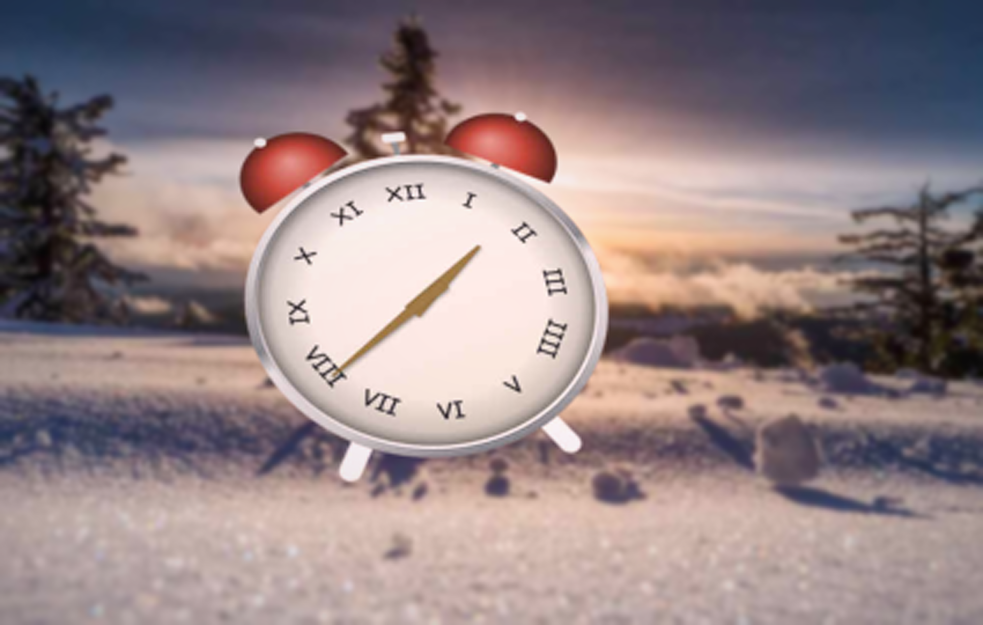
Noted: **1:39**
